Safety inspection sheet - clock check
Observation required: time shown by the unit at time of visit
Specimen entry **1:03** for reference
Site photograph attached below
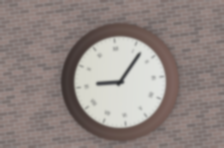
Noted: **9:07**
